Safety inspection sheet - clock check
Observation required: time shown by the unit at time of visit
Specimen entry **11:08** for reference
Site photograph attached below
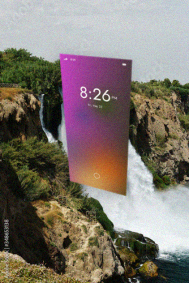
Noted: **8:26**
